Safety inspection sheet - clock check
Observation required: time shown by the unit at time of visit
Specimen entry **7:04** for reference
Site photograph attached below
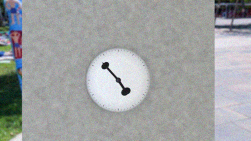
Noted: **4:53**
